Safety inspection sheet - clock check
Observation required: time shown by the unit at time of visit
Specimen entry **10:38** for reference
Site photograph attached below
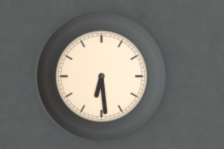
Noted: **6:29**
